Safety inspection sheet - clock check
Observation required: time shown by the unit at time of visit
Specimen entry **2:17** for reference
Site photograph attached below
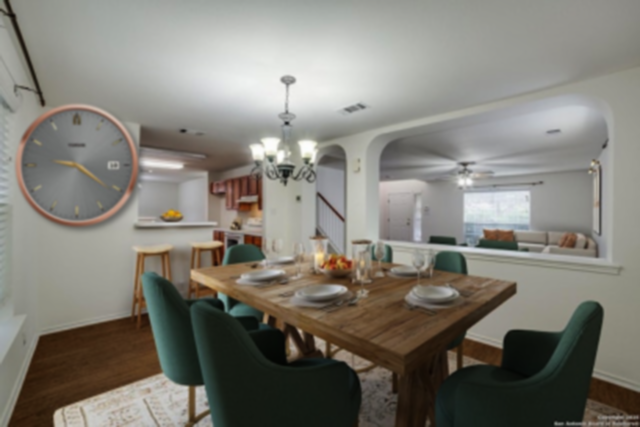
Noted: **9:21**
